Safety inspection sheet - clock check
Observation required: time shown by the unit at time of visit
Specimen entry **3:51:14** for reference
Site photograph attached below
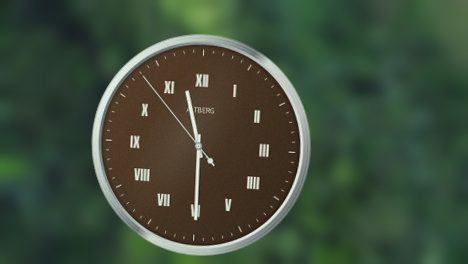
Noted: **11:29:53**
